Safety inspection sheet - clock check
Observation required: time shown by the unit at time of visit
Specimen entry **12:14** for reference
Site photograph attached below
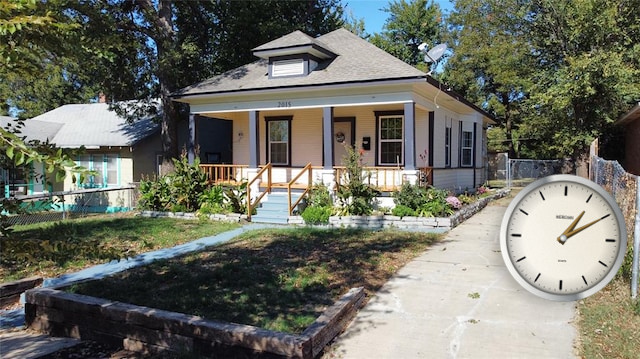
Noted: **1:10**
